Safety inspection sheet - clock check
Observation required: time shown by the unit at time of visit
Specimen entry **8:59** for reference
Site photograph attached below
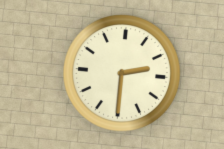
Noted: **2:30**
